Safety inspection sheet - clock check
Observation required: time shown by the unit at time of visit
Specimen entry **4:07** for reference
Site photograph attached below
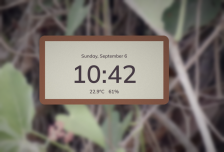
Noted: **10:42**
